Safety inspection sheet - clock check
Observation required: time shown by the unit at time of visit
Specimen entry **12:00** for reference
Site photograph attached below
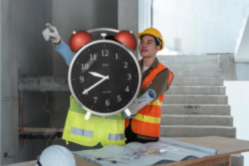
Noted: **9:40**
